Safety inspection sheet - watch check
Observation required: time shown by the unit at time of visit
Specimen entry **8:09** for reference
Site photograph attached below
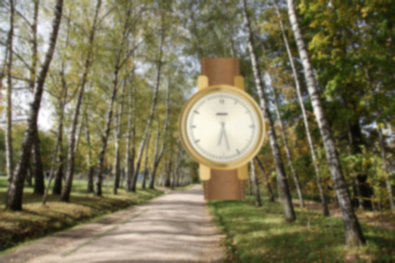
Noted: **6:28**
